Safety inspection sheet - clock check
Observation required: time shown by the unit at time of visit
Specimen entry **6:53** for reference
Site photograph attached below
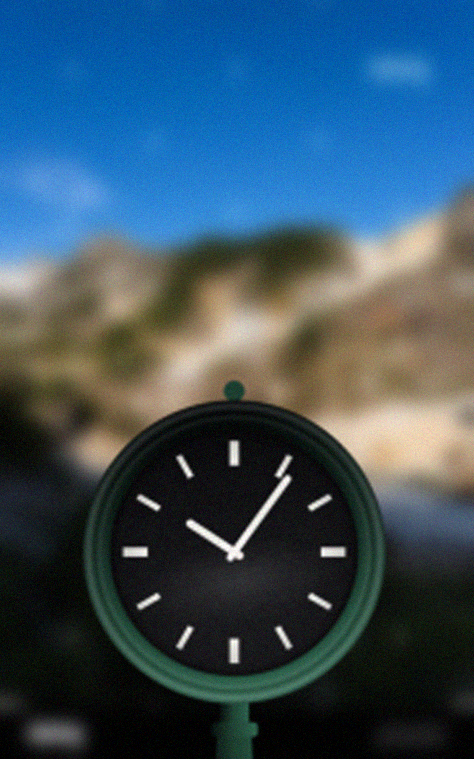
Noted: **10:06**
